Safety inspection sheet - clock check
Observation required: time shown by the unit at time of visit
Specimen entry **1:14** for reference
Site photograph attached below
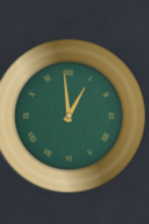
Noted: **12:59**
